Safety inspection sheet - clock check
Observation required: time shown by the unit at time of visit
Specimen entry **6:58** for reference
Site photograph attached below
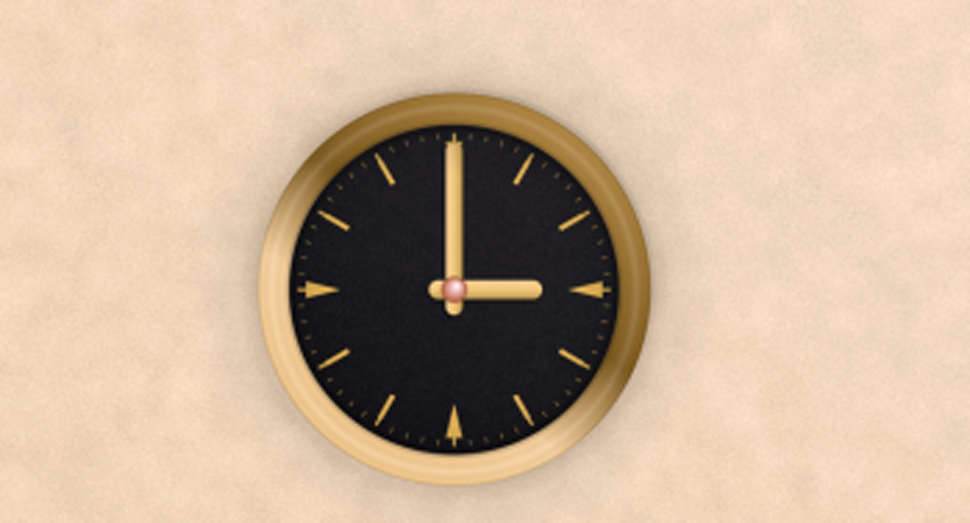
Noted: **3:00**
